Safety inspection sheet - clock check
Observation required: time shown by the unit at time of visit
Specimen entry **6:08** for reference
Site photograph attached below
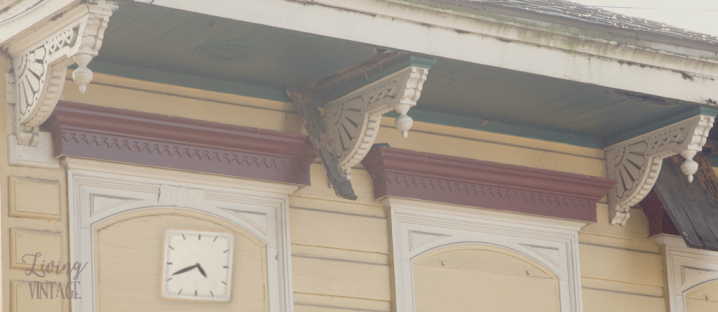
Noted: **4:41**
